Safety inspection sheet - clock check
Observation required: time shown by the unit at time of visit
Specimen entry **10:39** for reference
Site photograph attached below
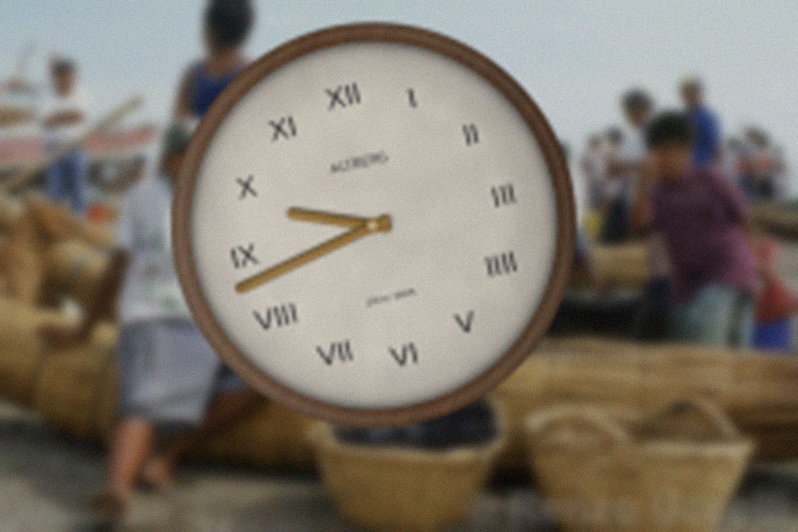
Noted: **9:43**
